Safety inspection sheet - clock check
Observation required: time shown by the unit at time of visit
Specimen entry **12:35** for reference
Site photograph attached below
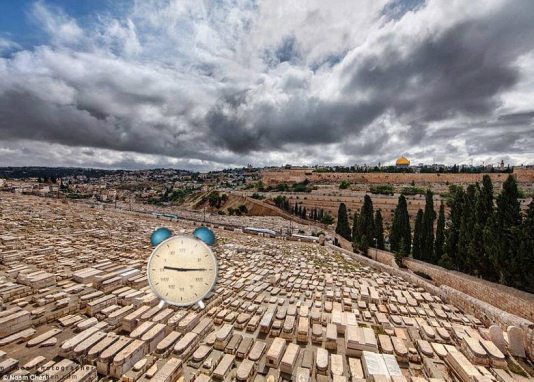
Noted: **9:15**
